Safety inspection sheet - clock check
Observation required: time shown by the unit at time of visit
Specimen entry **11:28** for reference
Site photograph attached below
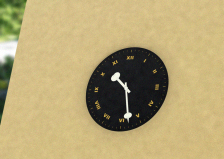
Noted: **10:28**
